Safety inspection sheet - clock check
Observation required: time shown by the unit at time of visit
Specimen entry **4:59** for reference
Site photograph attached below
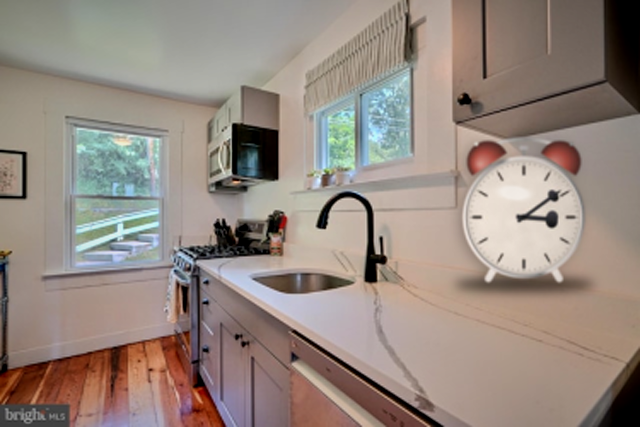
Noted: **3:09**
